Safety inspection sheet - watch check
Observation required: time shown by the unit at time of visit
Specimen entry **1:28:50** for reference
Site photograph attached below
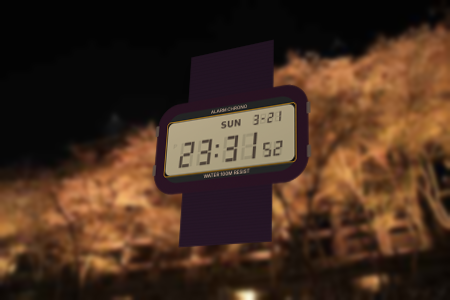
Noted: **23:31:52**
